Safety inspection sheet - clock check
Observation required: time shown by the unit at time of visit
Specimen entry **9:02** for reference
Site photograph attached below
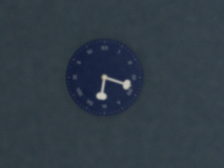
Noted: **6:18**
